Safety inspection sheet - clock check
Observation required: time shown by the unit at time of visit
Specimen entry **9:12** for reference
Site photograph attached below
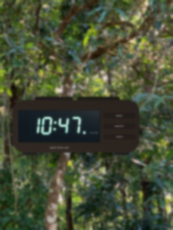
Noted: **10:47**
